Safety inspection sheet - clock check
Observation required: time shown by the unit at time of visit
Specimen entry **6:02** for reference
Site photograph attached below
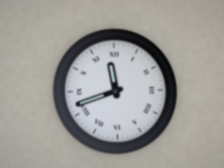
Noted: **11:42**
